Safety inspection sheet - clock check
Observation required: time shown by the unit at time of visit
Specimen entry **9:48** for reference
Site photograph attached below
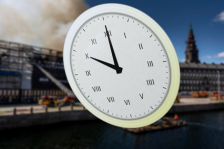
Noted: **10:00**
